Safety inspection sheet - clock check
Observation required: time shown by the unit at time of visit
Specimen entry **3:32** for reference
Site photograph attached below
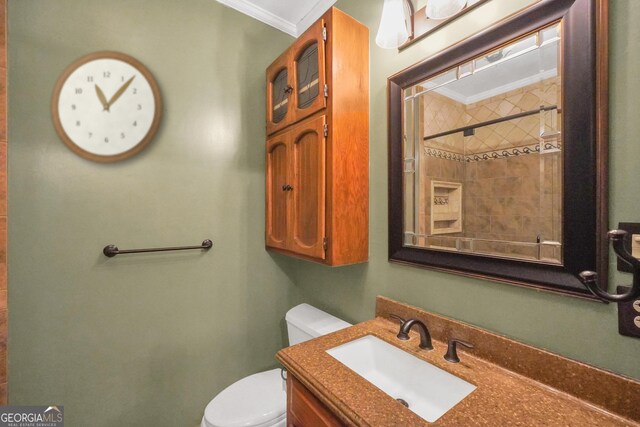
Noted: **11:07**
